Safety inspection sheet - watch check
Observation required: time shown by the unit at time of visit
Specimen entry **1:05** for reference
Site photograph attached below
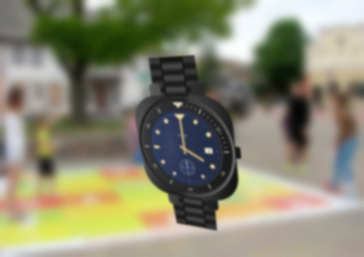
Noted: **4:00**
